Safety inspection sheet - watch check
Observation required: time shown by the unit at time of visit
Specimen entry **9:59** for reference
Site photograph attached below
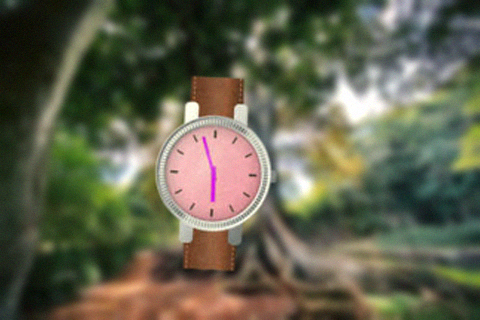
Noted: **5:57**
